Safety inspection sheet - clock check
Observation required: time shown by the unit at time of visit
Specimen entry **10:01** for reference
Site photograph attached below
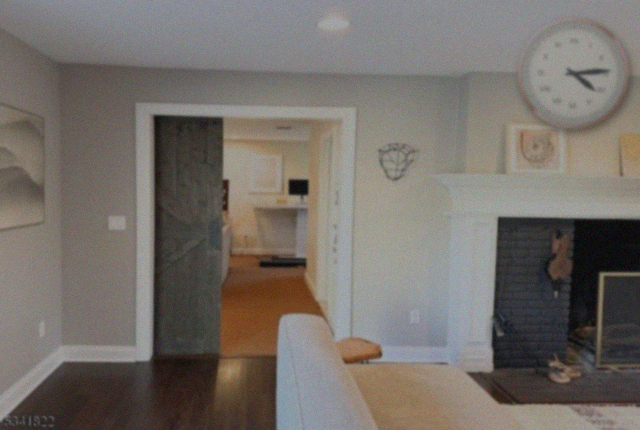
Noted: **4:14**
